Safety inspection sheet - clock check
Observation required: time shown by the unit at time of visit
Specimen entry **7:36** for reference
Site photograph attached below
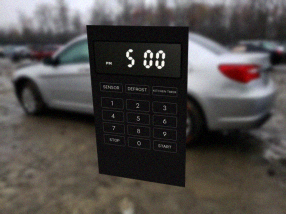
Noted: **5:00**
